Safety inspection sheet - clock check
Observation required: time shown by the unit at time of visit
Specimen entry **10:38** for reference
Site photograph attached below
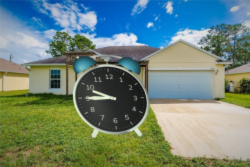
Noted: **9:45**
